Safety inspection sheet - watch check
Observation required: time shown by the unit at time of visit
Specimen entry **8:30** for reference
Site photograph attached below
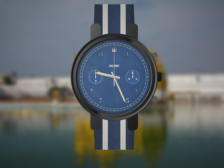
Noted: **9:26**
